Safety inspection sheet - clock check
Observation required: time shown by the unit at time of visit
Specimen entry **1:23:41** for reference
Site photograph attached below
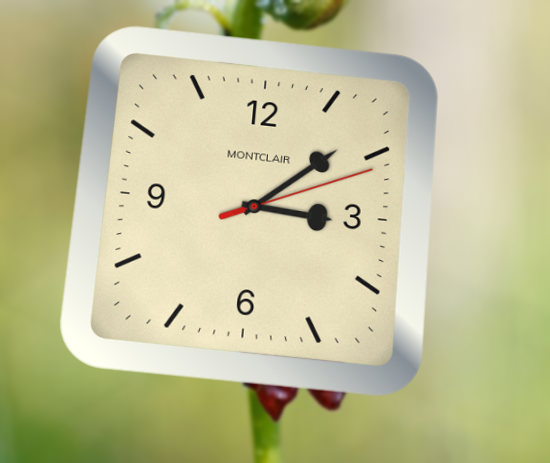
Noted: **3:08:11**
